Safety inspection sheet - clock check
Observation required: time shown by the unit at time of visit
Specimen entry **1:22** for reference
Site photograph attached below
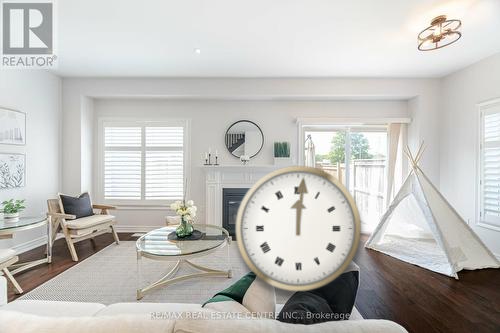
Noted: **12:01**
